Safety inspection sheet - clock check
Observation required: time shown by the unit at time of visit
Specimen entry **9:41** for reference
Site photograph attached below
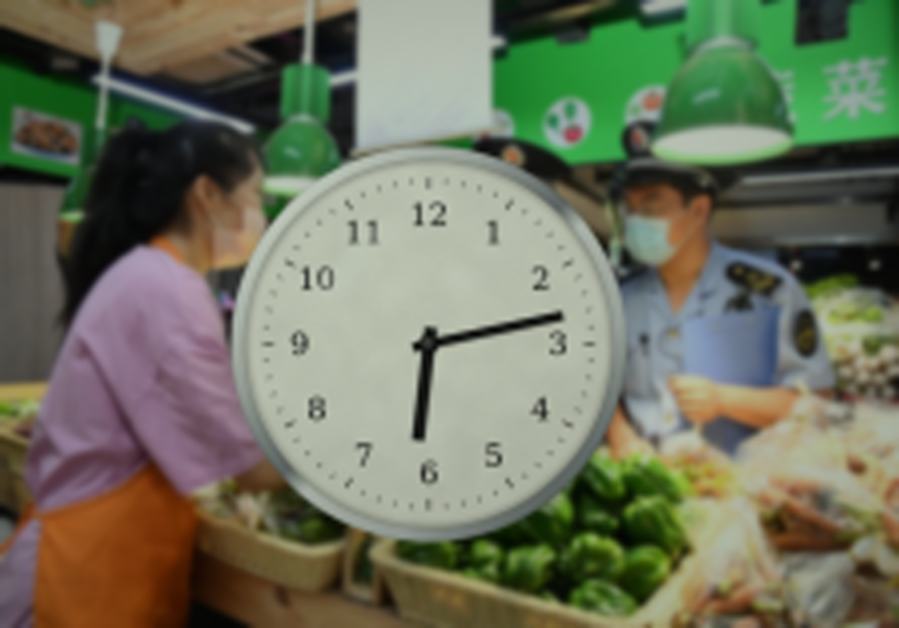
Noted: **6:13**
